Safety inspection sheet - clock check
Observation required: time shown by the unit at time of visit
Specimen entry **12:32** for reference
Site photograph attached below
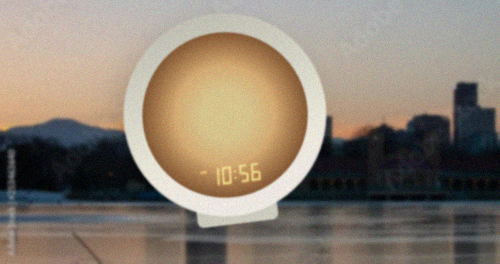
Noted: **10:56**
